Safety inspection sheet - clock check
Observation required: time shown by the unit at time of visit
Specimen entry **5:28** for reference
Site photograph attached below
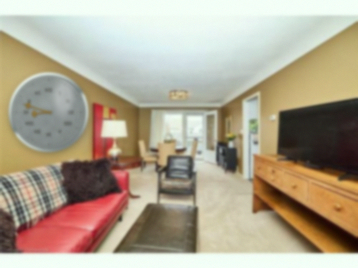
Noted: **8:48**
